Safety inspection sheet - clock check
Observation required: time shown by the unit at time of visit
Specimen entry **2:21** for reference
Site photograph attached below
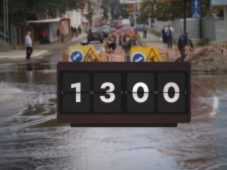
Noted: **13:00**
